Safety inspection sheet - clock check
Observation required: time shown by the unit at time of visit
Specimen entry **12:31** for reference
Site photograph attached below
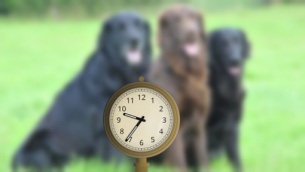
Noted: **9:36**
